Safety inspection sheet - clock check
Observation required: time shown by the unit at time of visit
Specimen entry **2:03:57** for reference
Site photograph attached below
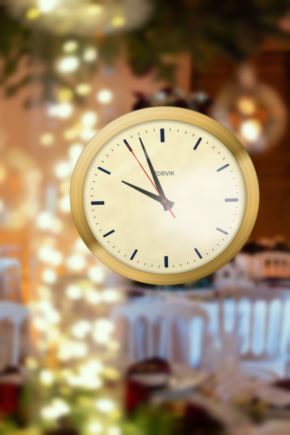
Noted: **9:56:55**
